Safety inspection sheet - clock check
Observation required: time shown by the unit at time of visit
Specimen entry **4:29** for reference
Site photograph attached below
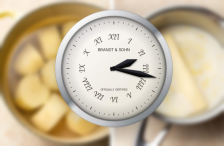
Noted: **2:17**
